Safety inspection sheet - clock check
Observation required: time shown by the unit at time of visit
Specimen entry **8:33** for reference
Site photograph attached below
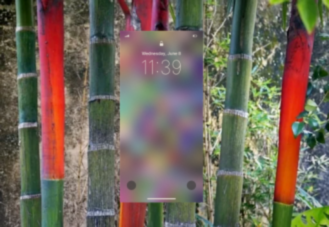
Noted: **11:39**
